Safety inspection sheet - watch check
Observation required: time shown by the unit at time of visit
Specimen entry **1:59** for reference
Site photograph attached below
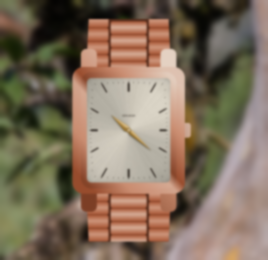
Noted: **10:22**
